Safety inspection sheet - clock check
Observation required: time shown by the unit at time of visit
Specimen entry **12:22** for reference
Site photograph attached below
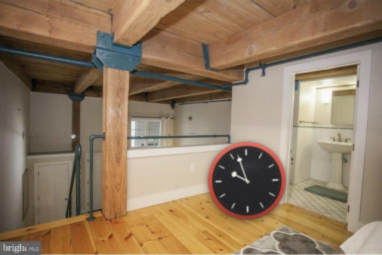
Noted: **9:57**
